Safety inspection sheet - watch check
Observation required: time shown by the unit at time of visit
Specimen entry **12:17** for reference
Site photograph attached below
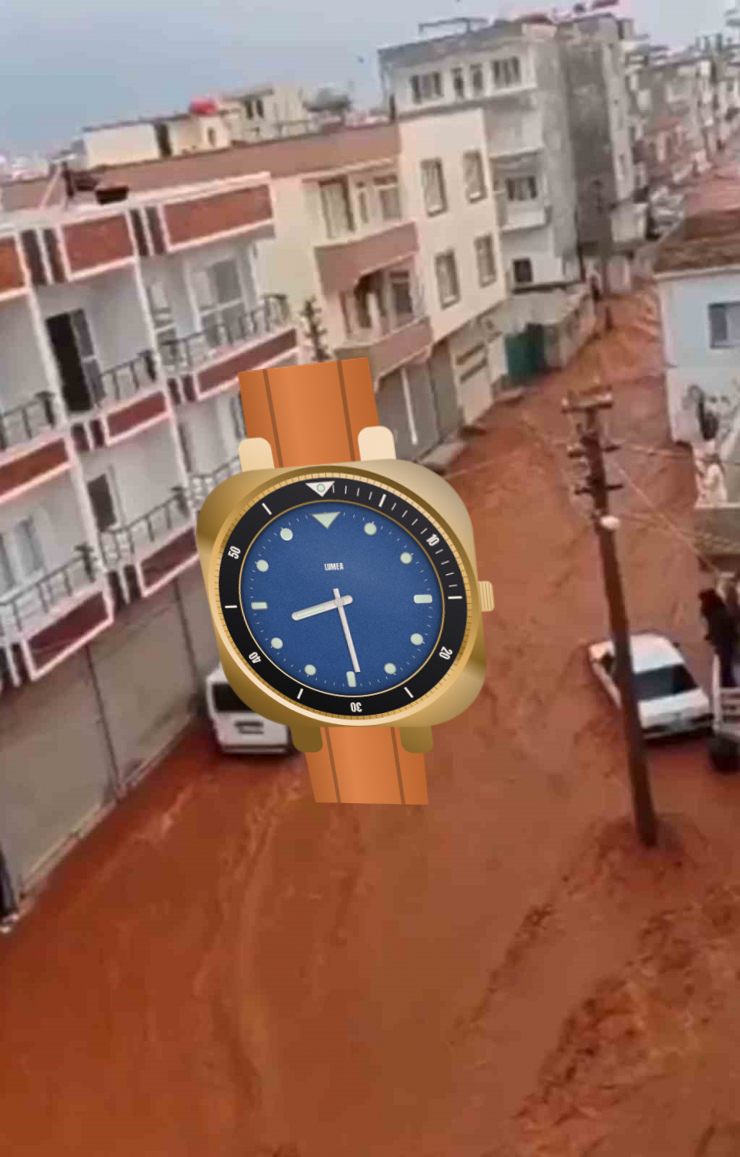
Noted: **8:29**
